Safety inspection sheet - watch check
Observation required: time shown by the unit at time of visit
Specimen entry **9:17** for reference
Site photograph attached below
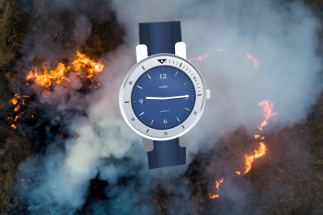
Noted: **9:15**
